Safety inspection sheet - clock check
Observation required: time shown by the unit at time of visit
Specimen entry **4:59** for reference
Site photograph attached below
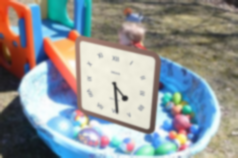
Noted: **4:29**
